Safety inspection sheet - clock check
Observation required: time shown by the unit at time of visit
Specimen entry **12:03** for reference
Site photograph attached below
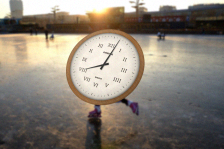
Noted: **8:02**
